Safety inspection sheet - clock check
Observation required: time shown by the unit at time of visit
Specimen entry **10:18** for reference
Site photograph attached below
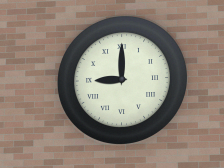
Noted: **9:00**
